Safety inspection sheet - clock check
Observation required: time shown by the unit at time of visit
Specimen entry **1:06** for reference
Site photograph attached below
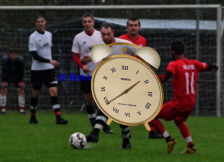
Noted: **1:39**
